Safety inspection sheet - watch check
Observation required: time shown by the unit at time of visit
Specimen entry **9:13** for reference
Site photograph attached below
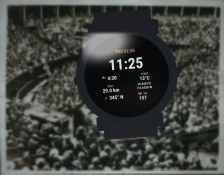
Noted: **11:25**
